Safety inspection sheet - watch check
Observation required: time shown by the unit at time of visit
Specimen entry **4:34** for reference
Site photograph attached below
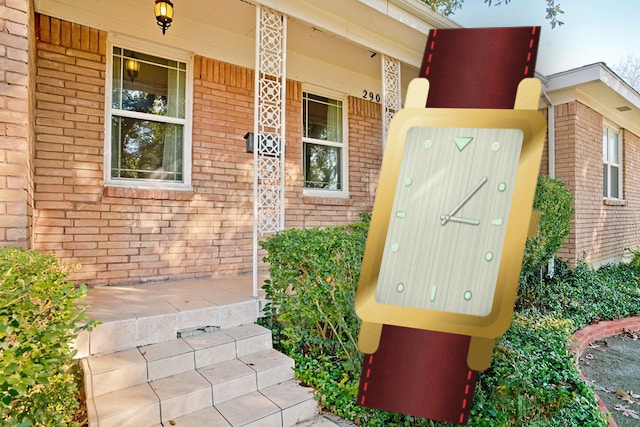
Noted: **3:07**
